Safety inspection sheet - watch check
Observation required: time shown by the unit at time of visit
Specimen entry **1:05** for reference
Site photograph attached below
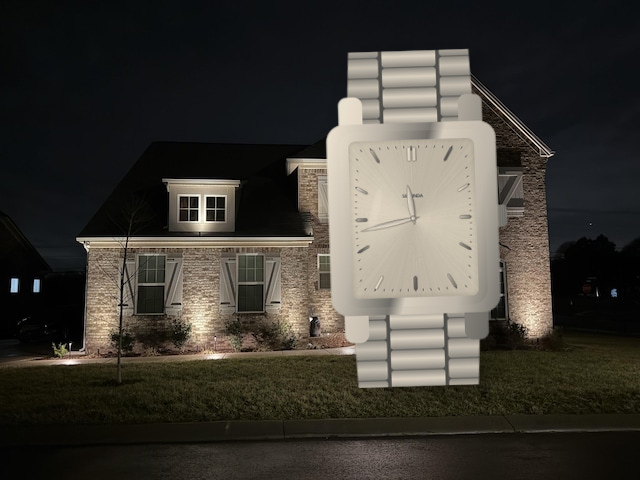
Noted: **11:43**
